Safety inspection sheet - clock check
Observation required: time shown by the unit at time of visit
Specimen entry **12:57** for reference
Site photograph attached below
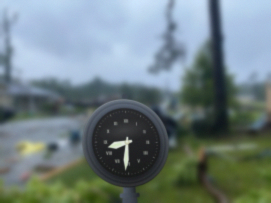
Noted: **8:31**
